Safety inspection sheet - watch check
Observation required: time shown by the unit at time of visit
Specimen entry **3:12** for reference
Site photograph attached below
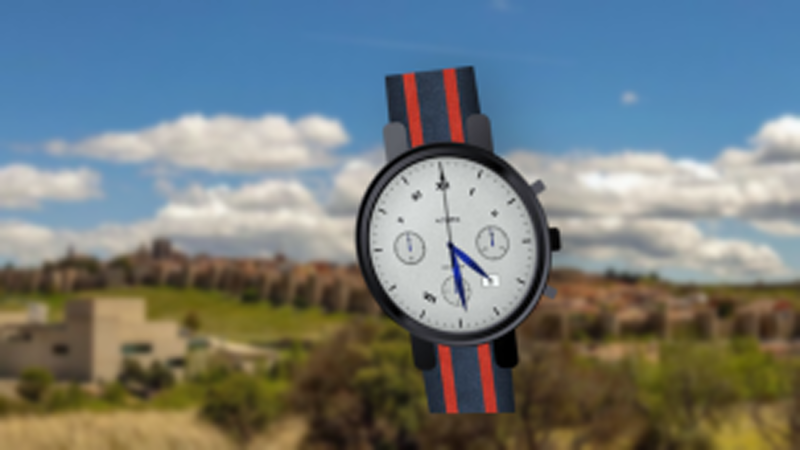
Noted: **4:29**
